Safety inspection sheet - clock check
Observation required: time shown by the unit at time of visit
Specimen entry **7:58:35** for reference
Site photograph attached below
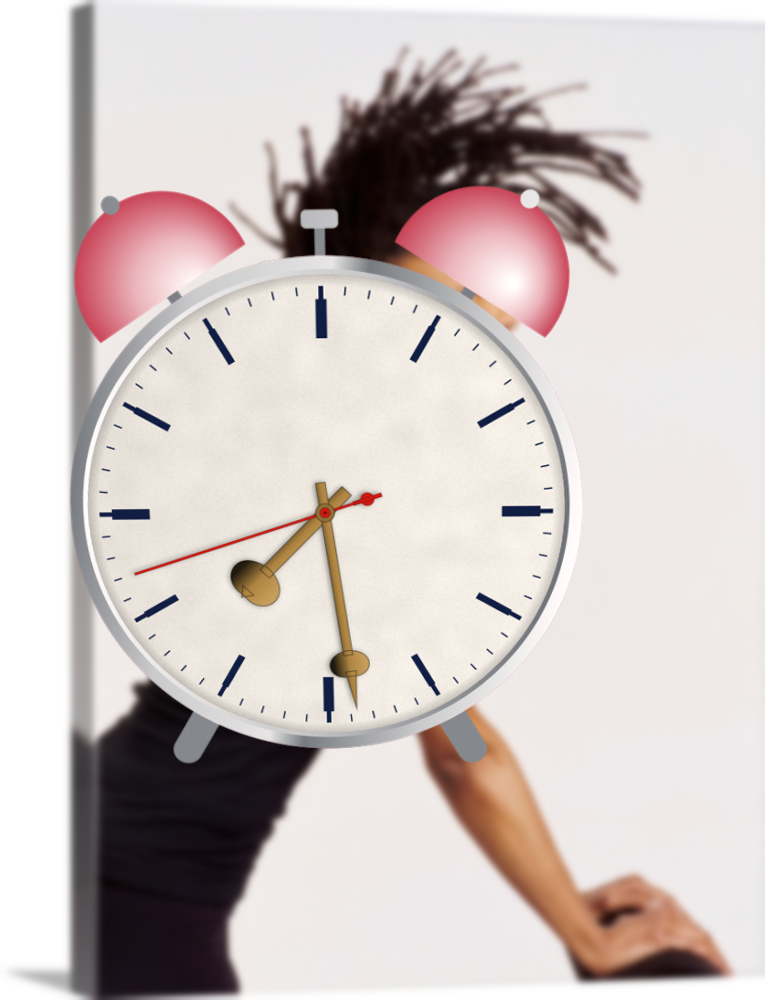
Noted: **7:28:42**
